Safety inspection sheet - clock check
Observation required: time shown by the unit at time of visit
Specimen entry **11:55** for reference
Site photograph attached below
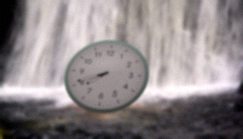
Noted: **7:41**
